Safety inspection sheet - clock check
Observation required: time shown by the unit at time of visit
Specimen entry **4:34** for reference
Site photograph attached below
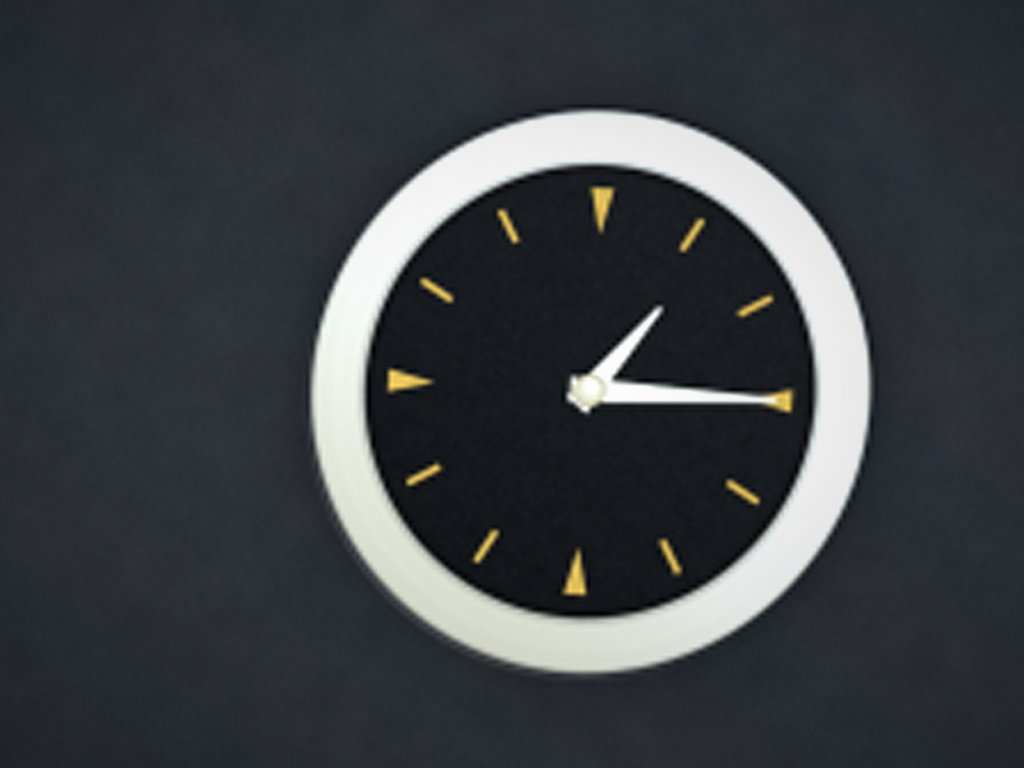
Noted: **1:15**
